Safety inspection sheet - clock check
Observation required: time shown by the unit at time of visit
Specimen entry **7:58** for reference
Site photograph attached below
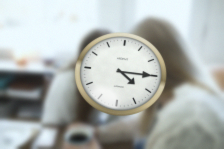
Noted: **4:15**
